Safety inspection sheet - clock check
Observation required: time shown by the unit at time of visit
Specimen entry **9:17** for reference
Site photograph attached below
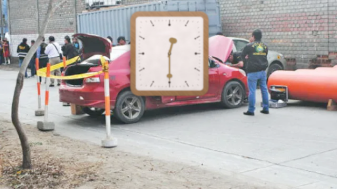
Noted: **12:30**
